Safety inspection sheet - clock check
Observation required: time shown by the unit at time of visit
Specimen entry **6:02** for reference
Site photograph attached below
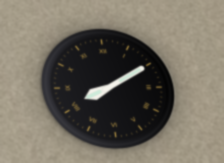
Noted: **8:10**
